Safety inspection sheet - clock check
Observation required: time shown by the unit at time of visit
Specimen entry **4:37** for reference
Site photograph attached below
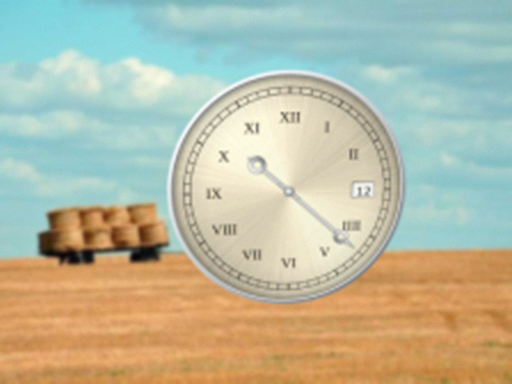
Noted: **10:22**
